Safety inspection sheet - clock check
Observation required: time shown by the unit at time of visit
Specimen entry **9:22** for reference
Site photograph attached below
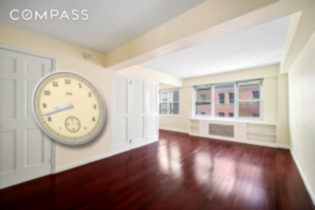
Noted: **8:42**
